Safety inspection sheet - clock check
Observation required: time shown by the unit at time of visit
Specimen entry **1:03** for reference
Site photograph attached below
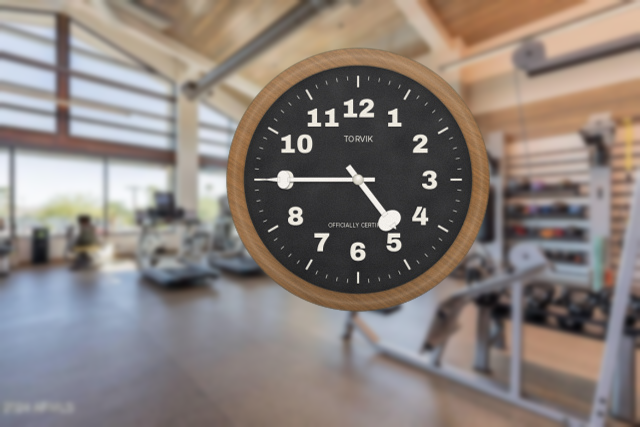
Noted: **4:45**
